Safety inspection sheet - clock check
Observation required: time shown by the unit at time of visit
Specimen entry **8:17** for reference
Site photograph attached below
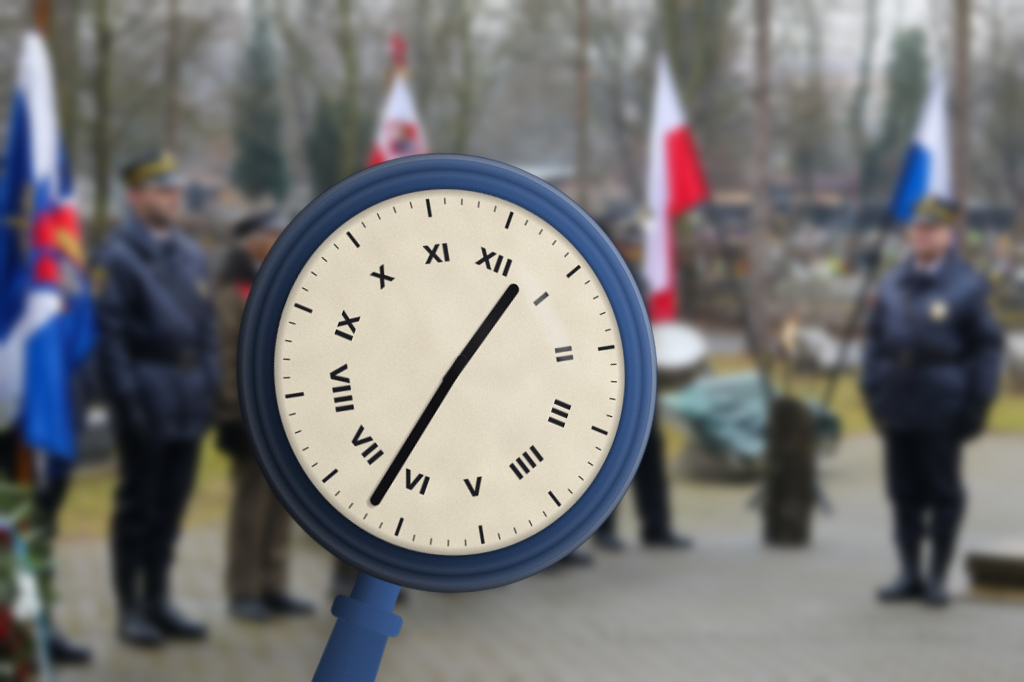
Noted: **12:32**
